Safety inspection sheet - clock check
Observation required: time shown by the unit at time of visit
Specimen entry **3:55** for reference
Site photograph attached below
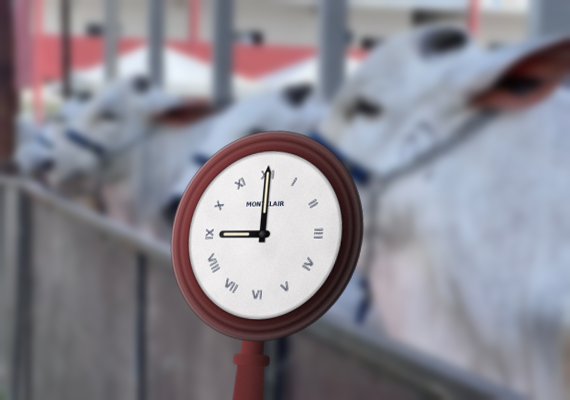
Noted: **9:00**
